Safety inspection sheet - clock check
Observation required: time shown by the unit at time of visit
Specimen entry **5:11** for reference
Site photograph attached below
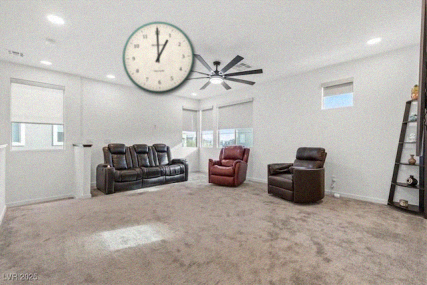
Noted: **1:00**
